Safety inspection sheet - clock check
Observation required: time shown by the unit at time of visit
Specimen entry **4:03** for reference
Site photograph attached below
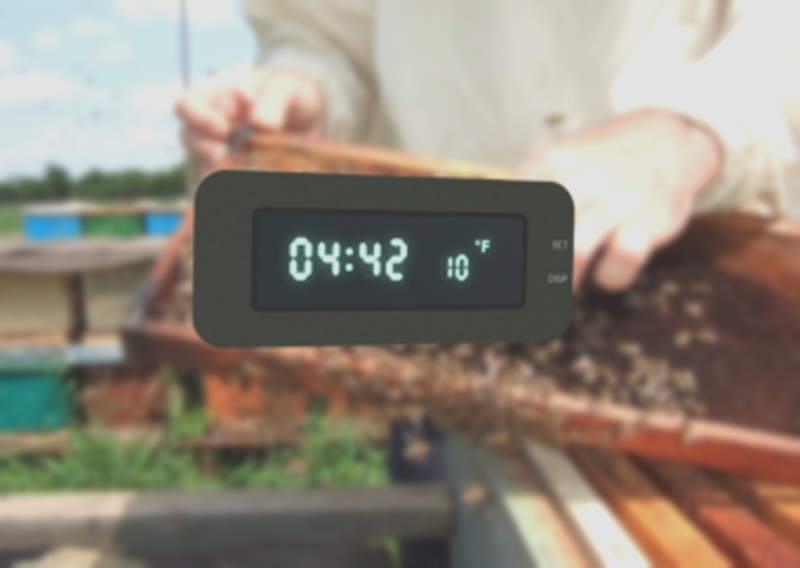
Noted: **4:42**
